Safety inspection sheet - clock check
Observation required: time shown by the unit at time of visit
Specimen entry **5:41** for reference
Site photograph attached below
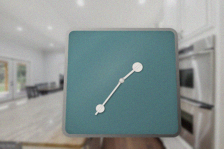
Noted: **1:36**
